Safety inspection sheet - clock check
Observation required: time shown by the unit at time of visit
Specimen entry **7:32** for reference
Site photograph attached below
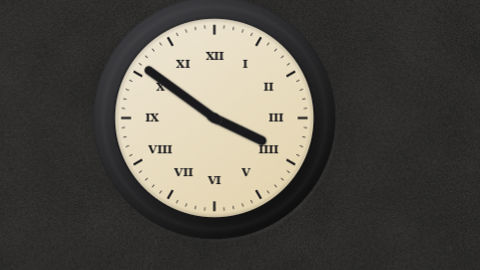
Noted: **3:51**
